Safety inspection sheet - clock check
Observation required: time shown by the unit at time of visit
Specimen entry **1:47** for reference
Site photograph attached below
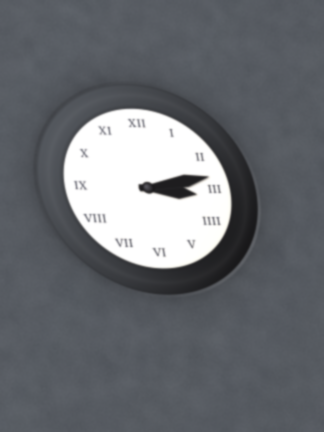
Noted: **3:13**
